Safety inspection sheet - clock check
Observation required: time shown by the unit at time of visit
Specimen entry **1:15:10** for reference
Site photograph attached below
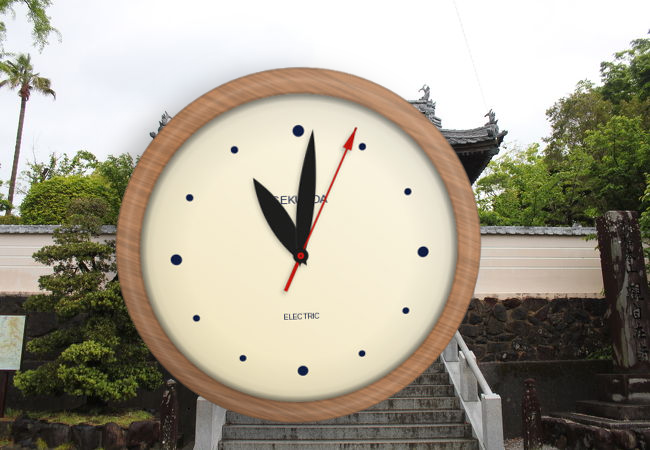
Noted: **11:01:04**
